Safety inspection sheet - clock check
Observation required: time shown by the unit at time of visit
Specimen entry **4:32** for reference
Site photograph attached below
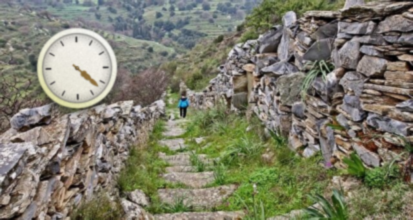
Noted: **4:22**
